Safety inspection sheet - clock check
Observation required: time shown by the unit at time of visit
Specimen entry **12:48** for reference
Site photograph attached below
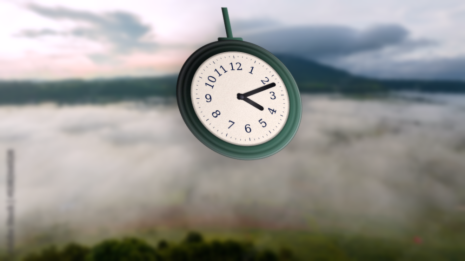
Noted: **4:12**
